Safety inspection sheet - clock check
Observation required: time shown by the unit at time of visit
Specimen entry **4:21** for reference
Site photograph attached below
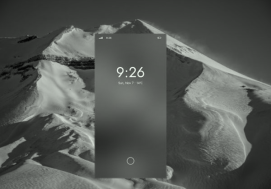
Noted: **9:26**
